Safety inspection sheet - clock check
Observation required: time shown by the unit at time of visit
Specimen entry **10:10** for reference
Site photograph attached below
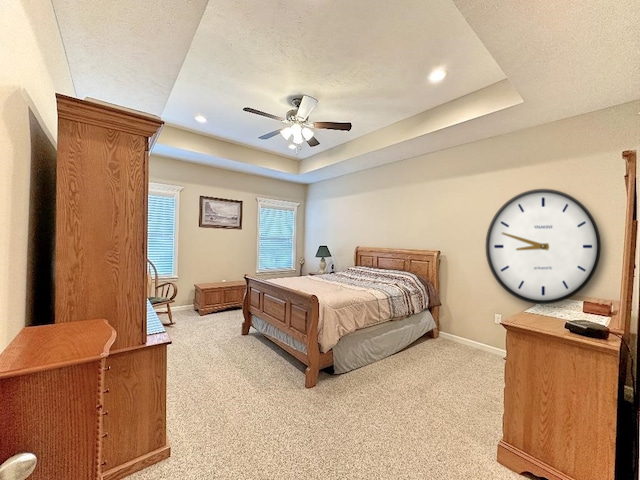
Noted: **8:48**
